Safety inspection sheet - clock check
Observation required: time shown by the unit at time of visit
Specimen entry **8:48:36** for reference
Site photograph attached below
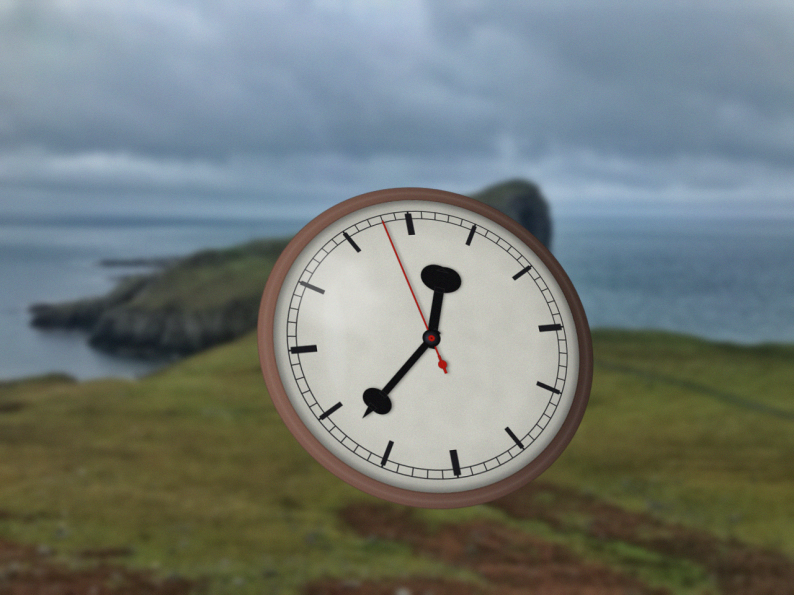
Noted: **12:37:58**
